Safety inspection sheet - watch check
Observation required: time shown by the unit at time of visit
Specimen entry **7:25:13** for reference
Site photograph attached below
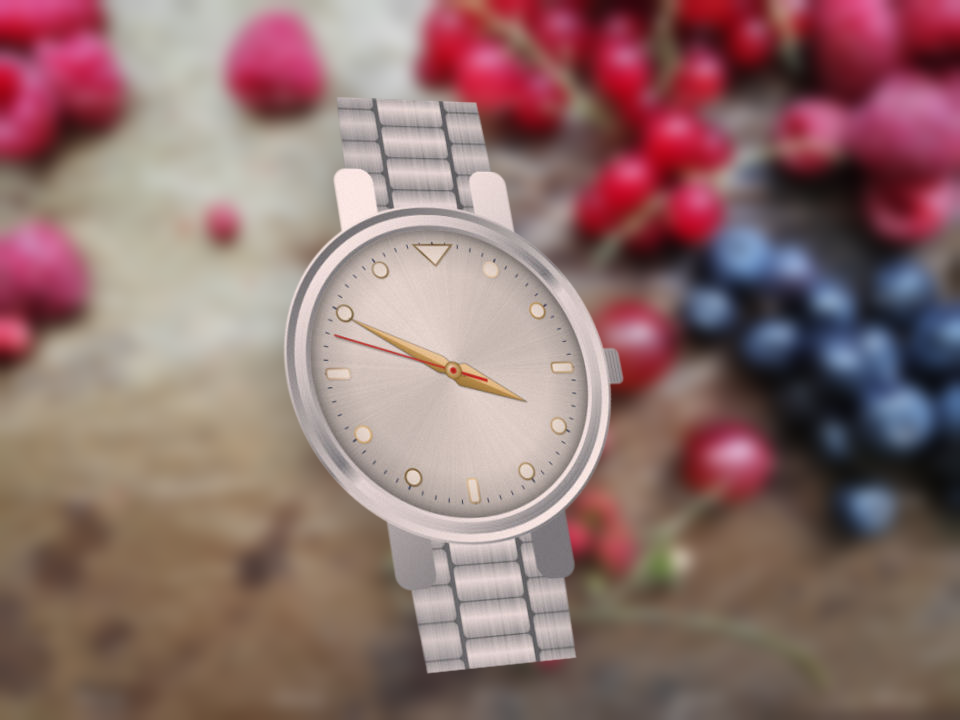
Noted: **3:49:48**
